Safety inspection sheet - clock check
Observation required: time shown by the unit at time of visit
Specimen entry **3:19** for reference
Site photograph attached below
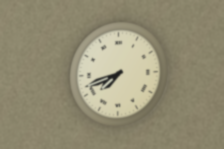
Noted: **7:42**
